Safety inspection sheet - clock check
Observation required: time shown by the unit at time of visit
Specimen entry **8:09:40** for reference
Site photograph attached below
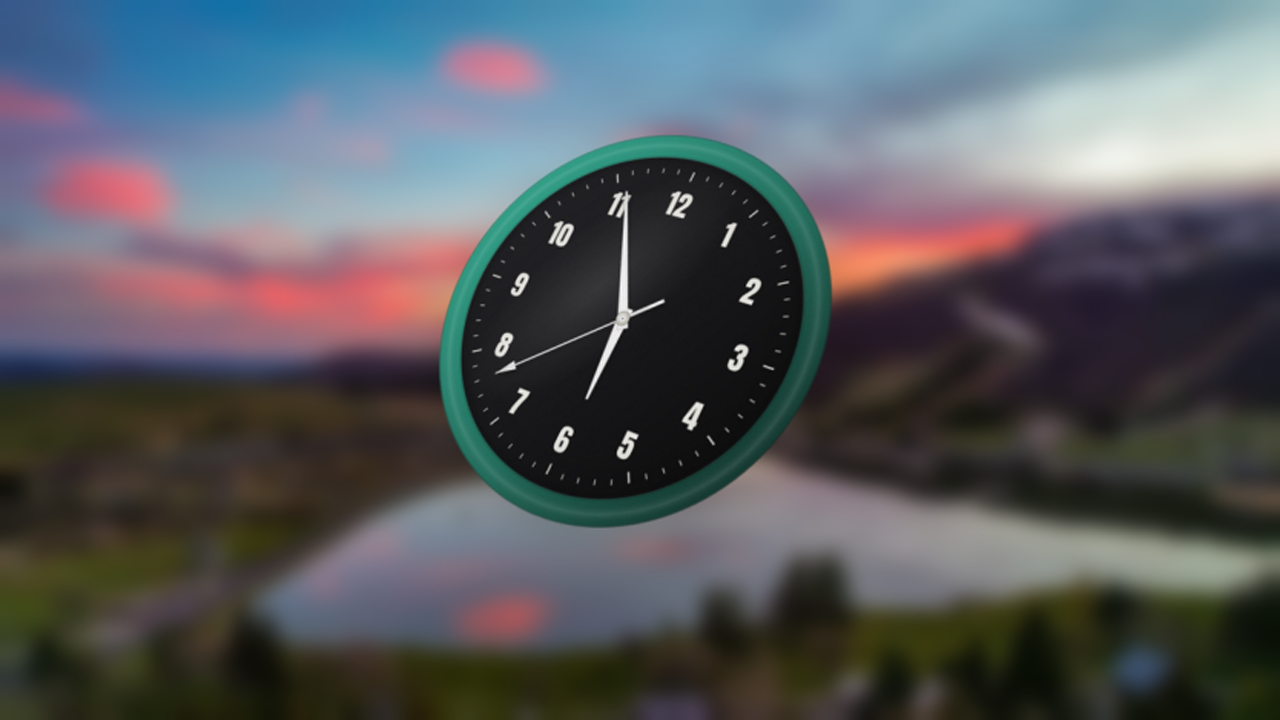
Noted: **5:55:38**
